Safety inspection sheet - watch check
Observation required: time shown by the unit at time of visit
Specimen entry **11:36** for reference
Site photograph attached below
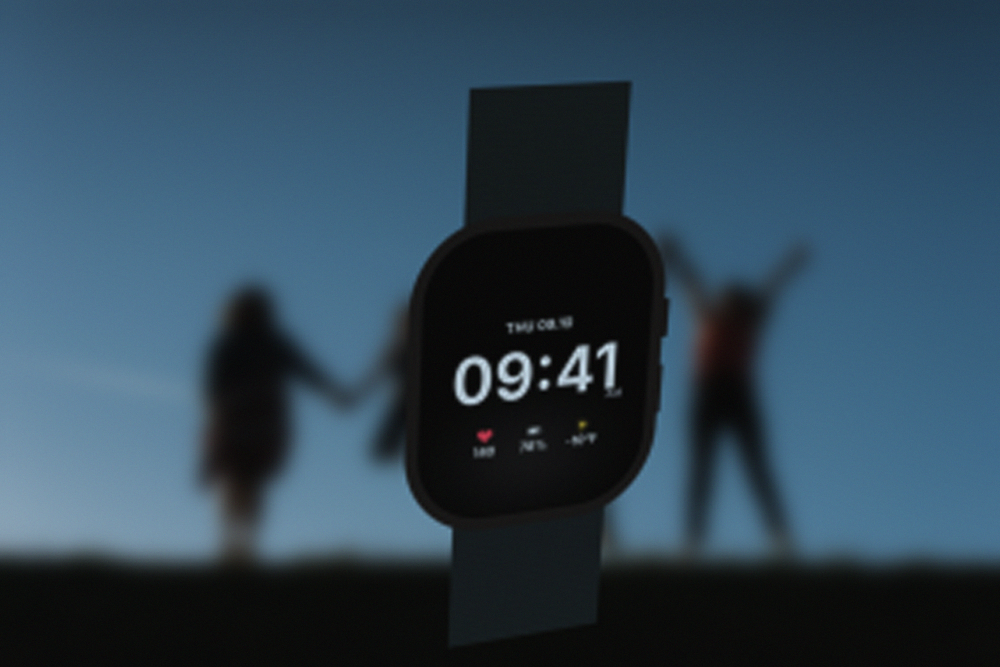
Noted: **9:41**
